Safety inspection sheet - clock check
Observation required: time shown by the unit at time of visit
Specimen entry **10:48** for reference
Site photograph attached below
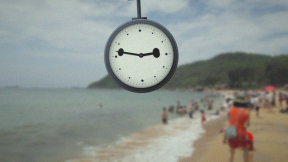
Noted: **2:47**
